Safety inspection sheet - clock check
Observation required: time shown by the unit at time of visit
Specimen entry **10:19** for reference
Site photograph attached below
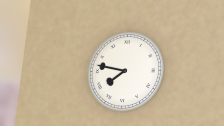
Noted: **7:47**
